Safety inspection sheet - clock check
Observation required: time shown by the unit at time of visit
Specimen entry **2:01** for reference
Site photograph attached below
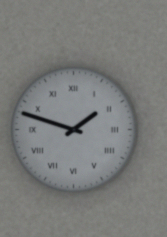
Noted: **1:48**
